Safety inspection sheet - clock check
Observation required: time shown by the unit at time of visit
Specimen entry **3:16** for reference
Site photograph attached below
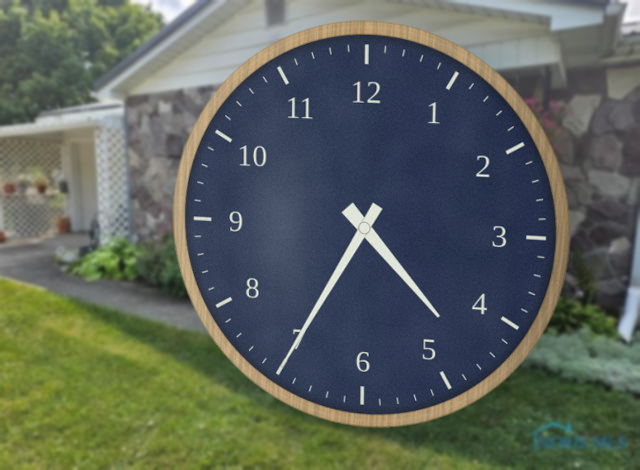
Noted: **4:35**
